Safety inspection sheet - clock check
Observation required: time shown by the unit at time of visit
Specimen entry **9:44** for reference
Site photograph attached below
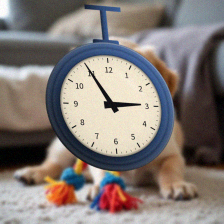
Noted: **2:55**
